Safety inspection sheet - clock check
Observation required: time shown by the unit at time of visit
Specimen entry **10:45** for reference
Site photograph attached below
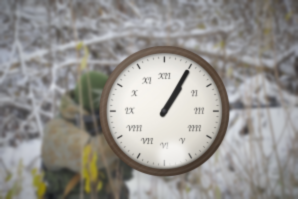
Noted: **1:05**
